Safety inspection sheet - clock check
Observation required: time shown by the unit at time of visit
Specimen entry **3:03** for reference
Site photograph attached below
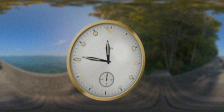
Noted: **11:46**
